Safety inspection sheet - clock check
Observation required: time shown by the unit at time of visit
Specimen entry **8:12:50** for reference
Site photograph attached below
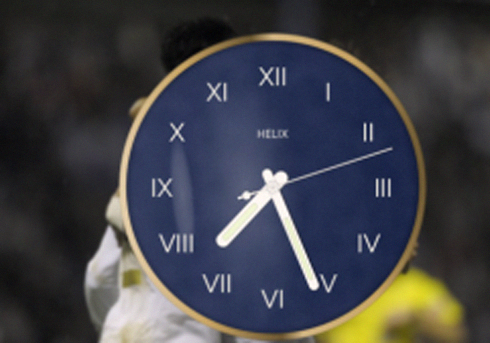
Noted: **7:26:12**
